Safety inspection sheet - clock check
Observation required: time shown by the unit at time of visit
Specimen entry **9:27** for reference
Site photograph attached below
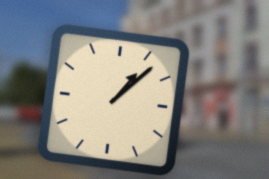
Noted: **1:07**
